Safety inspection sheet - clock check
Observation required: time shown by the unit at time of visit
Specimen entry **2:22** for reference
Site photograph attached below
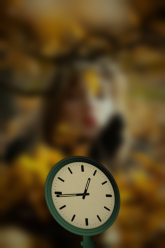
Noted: **12:44**
